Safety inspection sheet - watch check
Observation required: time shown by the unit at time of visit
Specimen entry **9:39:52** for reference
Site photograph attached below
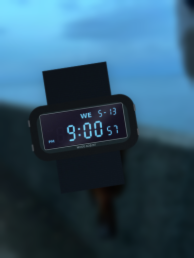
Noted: **9:00:57**
